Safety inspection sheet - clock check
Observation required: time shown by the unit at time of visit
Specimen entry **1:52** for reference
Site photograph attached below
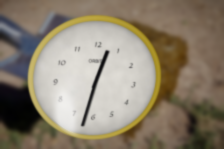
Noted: **12:32**
